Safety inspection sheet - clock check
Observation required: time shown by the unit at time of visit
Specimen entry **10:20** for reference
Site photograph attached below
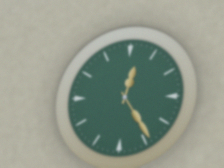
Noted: **12:24**
